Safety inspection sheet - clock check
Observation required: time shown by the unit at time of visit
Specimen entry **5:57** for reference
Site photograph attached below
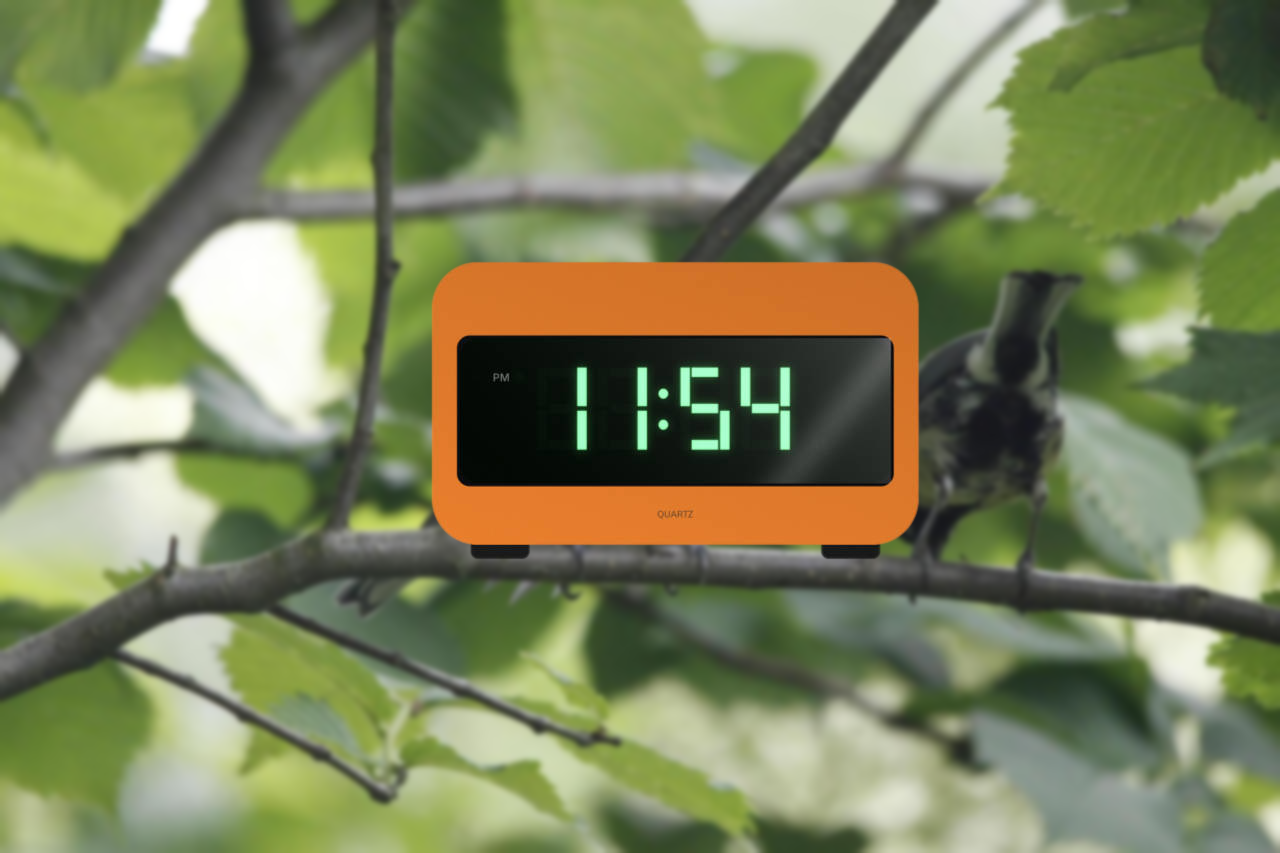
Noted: **11:54**
